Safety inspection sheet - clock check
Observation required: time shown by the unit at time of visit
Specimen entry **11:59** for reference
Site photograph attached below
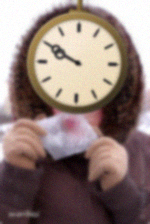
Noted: **9:50**
